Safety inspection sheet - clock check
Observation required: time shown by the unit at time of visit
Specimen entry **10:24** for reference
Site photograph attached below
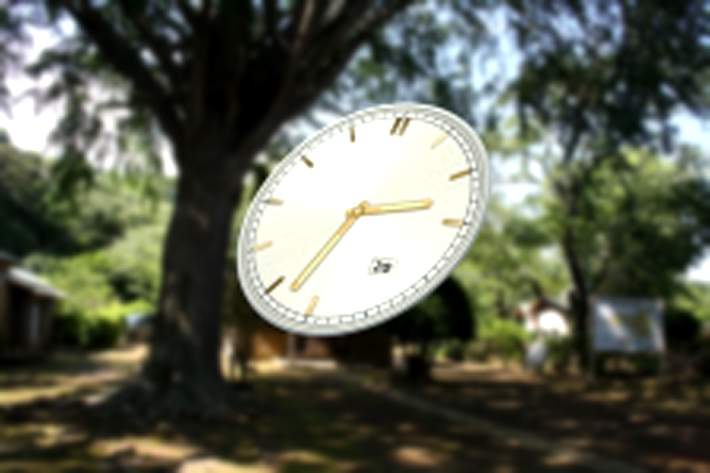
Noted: **2:33**
